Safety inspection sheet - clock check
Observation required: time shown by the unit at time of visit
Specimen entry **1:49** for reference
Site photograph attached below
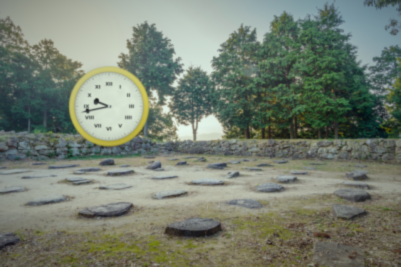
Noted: **9:43**
